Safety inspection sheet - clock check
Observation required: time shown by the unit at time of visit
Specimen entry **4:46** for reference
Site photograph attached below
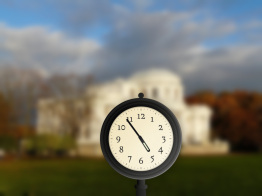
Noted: **4:54**
